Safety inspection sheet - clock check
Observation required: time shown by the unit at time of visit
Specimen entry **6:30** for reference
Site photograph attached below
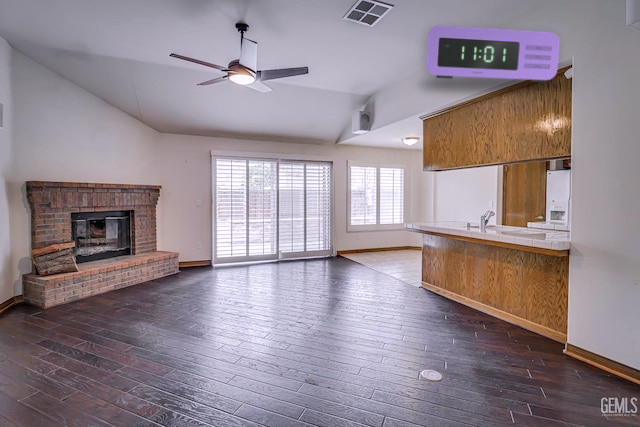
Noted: **11:01**
